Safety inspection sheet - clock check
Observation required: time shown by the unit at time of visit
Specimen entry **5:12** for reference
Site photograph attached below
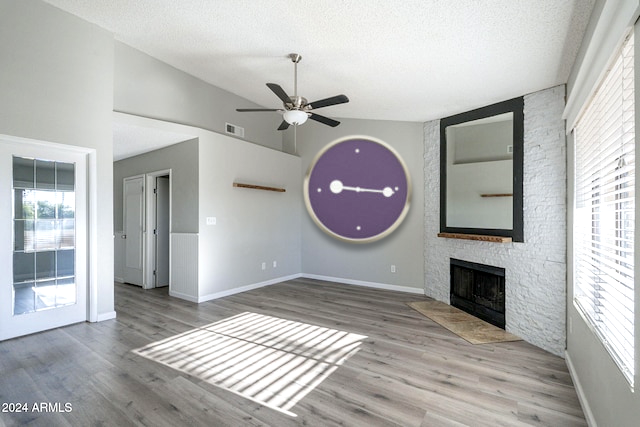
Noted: **9:16**
